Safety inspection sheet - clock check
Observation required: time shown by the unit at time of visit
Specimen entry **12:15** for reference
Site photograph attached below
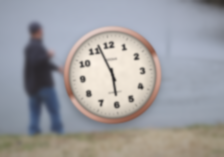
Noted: **5:57**
